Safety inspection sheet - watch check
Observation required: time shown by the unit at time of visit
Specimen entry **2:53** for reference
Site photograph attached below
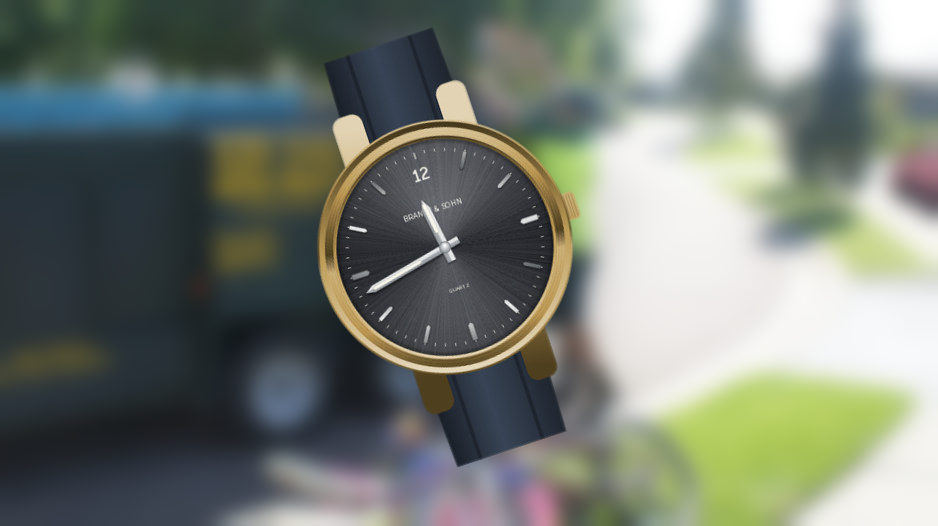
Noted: **11:43**
